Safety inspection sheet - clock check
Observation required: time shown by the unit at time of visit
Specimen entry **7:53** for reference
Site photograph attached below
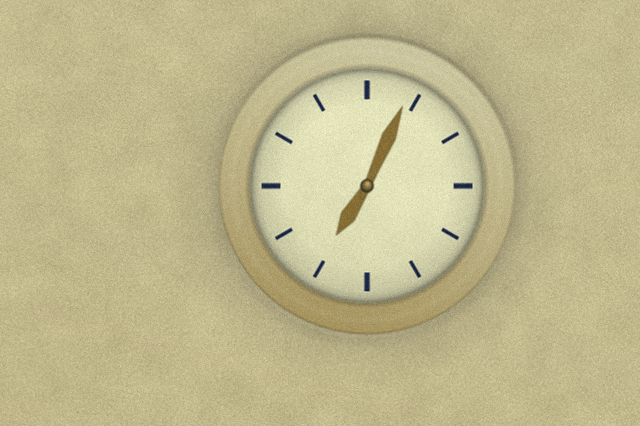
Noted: **7:04**
